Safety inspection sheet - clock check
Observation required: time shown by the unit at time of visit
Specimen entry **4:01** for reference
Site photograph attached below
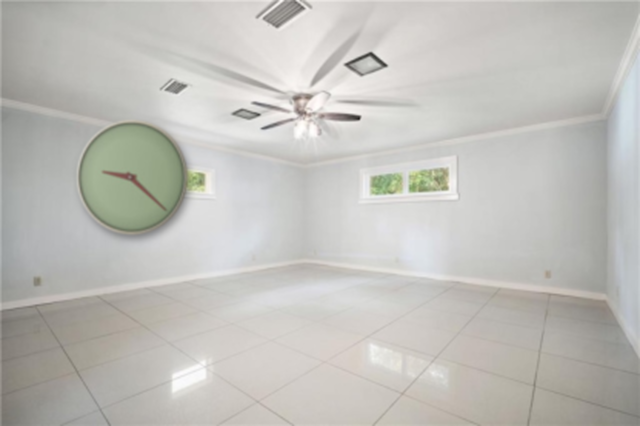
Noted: **9:22**
